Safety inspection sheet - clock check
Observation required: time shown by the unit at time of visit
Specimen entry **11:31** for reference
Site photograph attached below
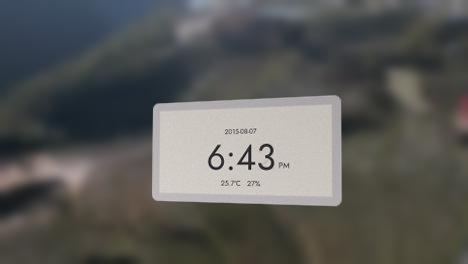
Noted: **6:43**
